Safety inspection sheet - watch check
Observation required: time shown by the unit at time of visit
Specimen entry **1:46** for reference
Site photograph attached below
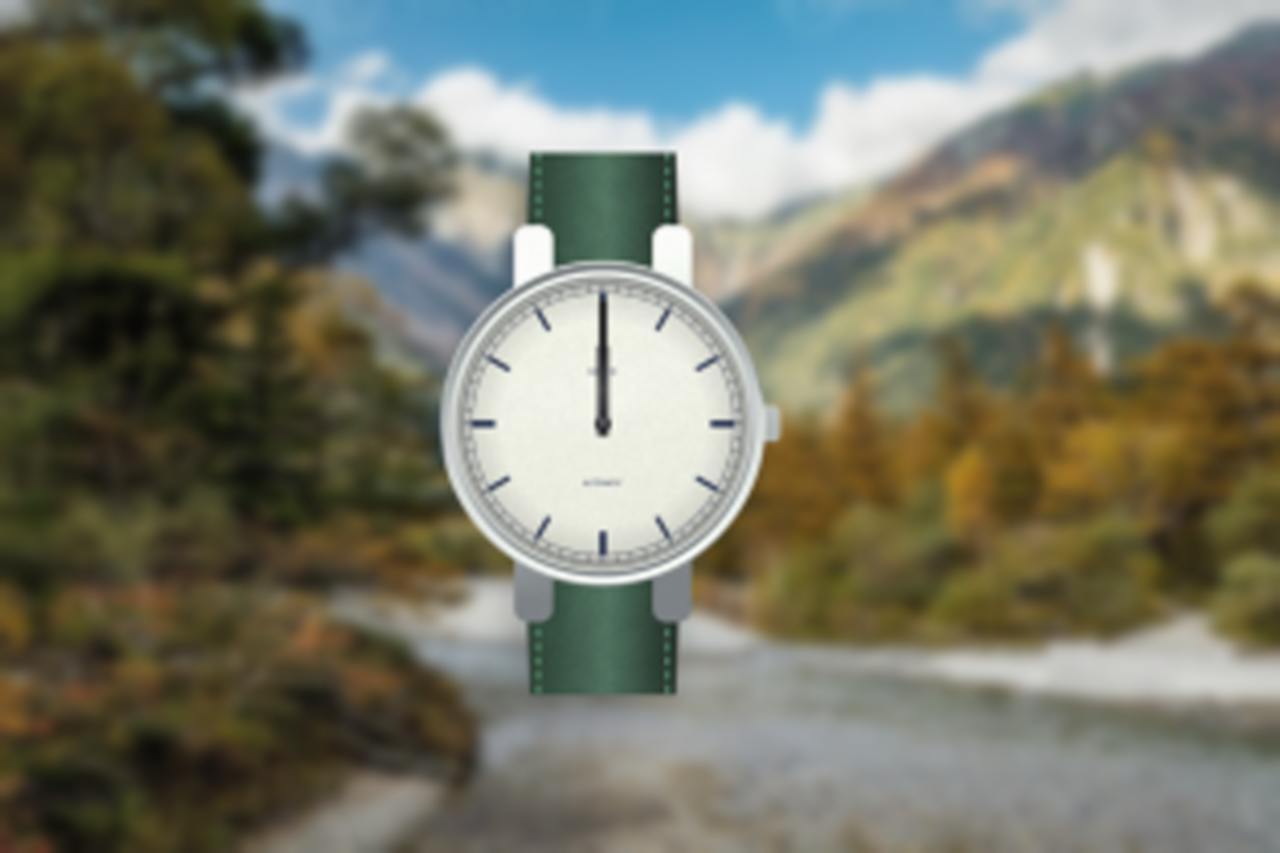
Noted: **12:00**
